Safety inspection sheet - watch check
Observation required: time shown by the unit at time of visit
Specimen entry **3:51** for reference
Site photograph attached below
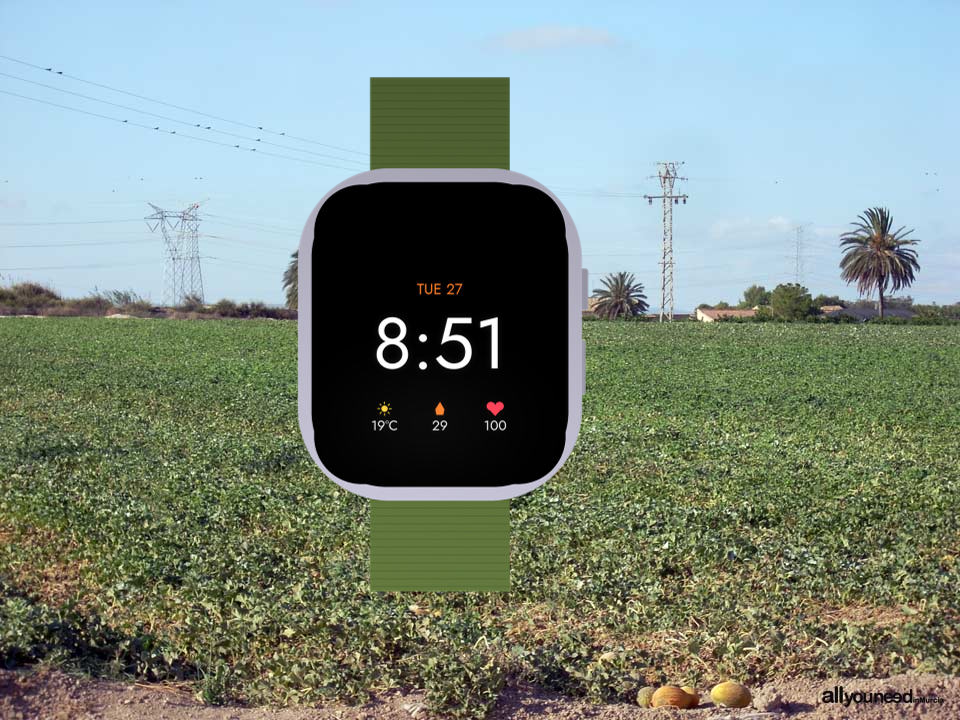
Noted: **8:51**
